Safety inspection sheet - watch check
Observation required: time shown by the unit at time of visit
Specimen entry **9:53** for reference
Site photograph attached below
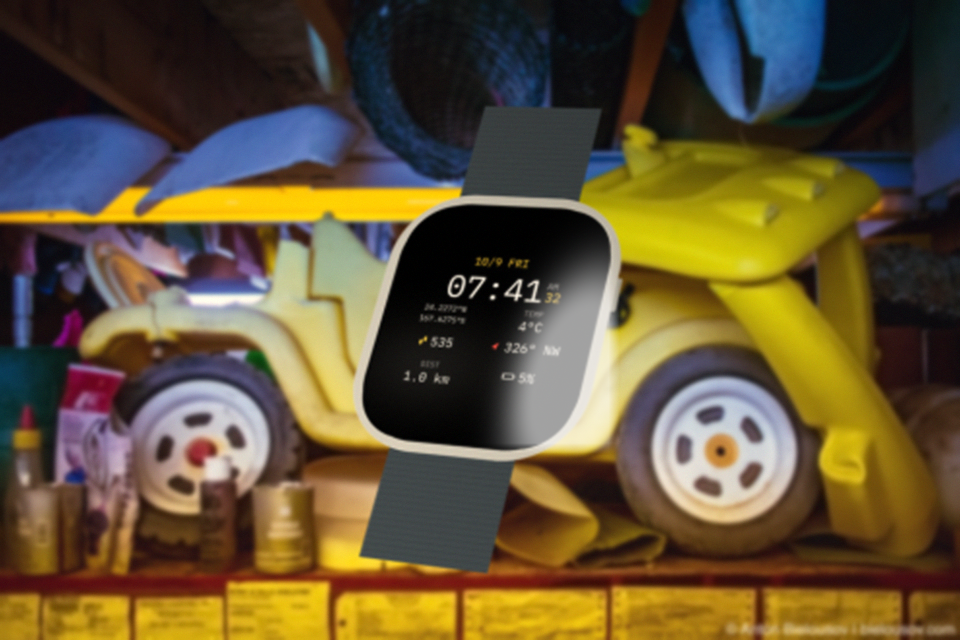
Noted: **7:41**
